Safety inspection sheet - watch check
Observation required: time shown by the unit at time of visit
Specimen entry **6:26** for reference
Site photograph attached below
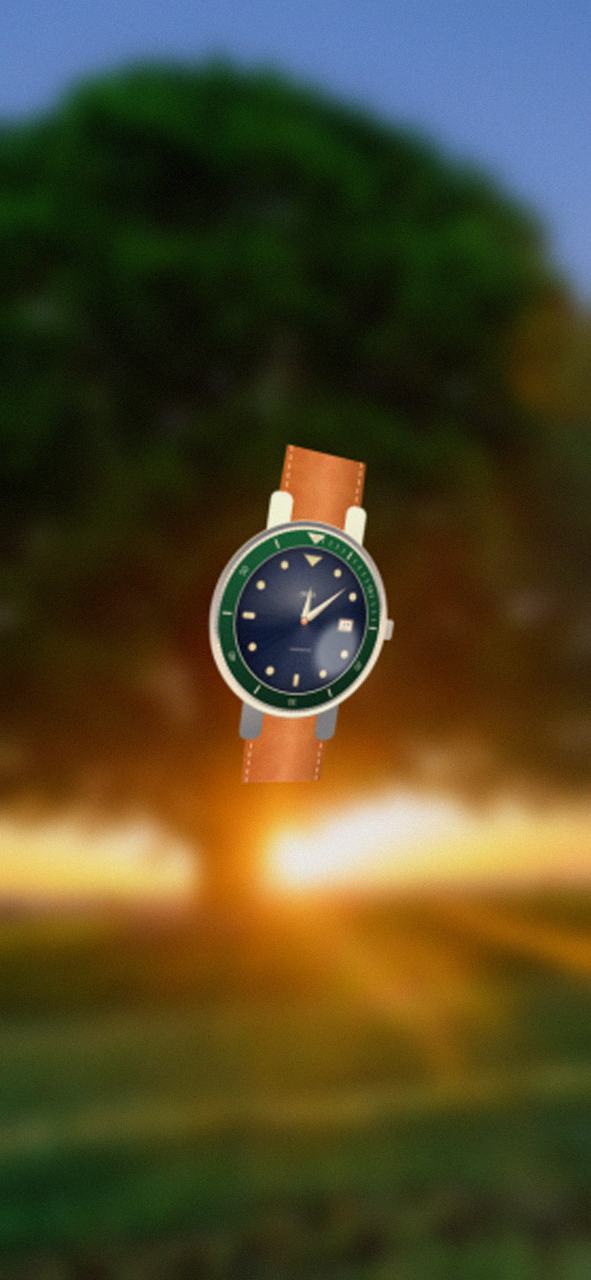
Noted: **12:08**
